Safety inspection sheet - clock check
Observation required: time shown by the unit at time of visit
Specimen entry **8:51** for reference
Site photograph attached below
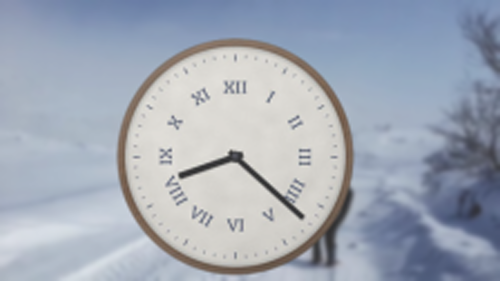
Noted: **8:22**
